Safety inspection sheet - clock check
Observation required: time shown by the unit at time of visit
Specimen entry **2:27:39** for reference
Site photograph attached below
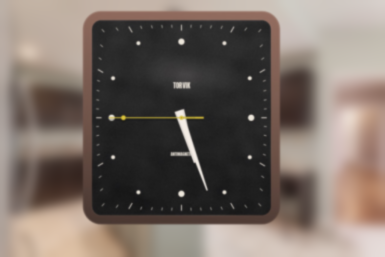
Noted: **5:26:45**
